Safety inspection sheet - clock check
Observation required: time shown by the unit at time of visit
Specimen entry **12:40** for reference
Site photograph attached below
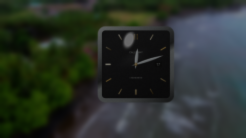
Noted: **12:12**
